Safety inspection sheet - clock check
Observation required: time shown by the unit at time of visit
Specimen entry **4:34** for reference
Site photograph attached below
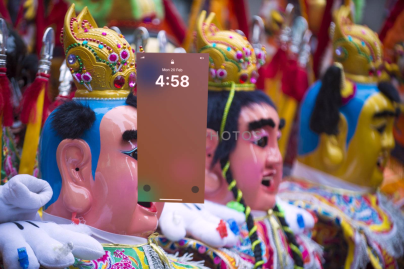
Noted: **4:58**
